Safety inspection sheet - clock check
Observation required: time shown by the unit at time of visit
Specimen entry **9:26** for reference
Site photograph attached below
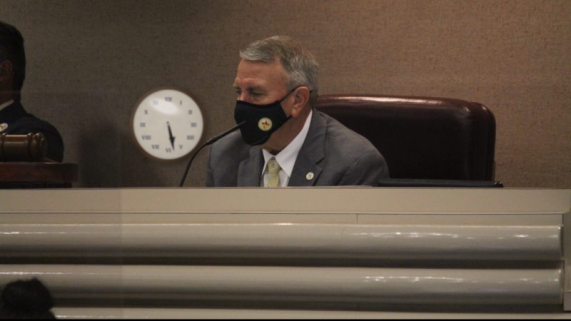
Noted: **5:28**
